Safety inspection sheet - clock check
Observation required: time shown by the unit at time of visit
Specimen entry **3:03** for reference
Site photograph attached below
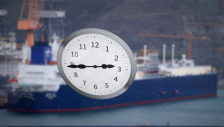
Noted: **2:44**
